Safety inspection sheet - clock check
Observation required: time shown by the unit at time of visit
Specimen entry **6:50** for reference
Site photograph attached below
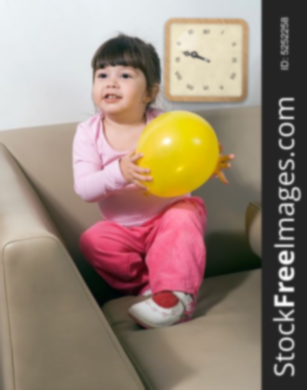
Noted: **9:48**
